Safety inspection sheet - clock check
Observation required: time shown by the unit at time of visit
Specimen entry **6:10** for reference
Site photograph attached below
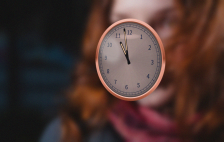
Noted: **10:58**
